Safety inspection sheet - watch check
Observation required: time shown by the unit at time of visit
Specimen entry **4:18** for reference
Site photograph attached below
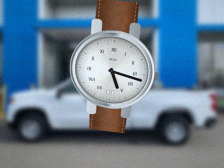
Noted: **5:17**
